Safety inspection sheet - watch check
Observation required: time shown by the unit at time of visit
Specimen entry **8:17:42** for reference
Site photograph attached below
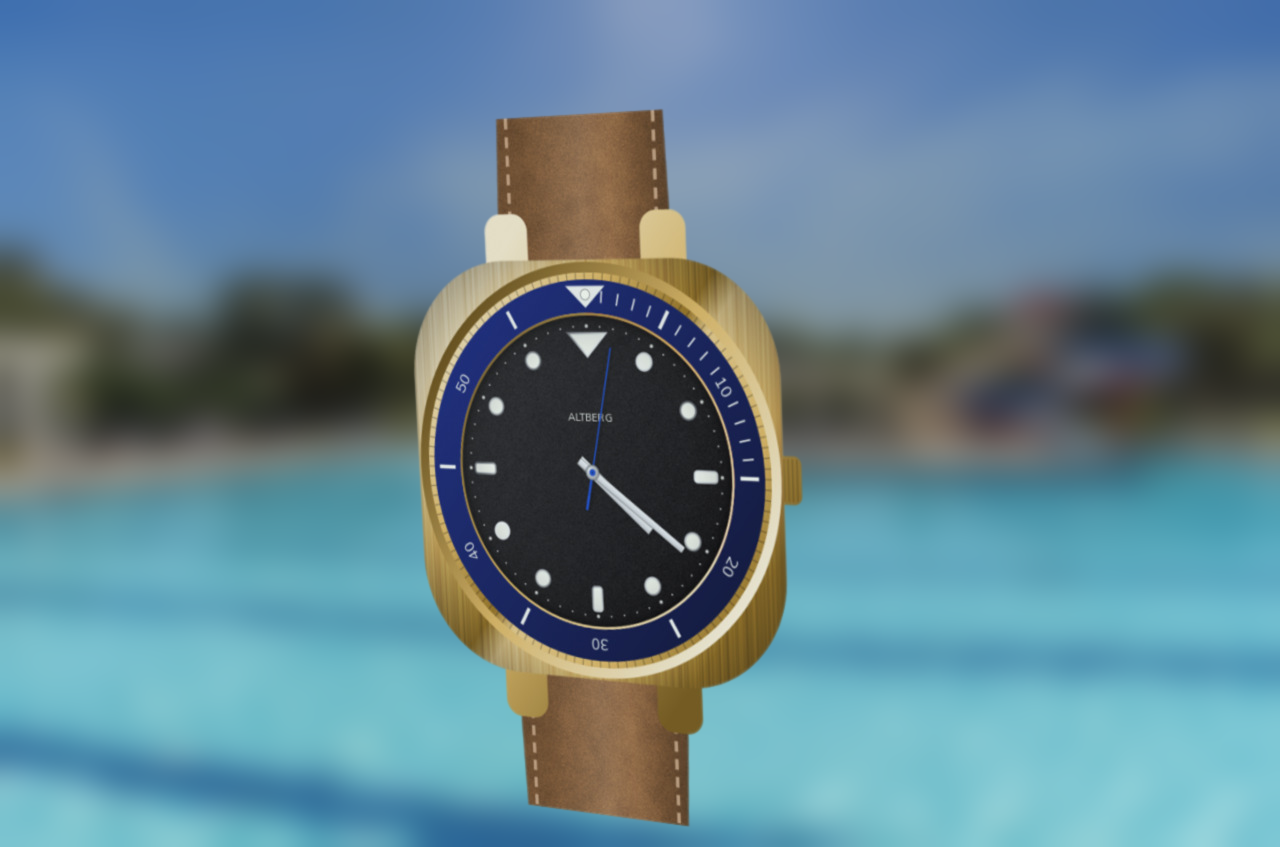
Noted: **4:21:02**
